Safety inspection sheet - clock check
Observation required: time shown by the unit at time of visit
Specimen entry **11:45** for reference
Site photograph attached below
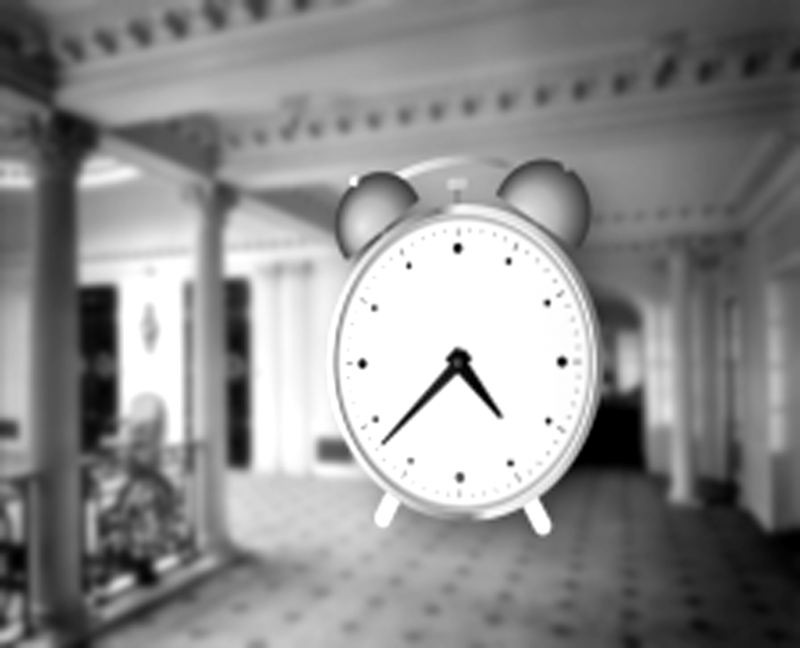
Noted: **4:38**
